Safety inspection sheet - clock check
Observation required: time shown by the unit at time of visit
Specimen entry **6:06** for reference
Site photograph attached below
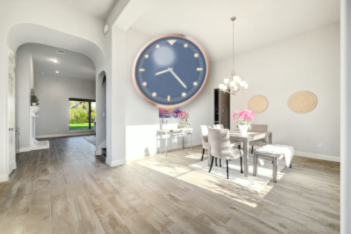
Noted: **8:23**
